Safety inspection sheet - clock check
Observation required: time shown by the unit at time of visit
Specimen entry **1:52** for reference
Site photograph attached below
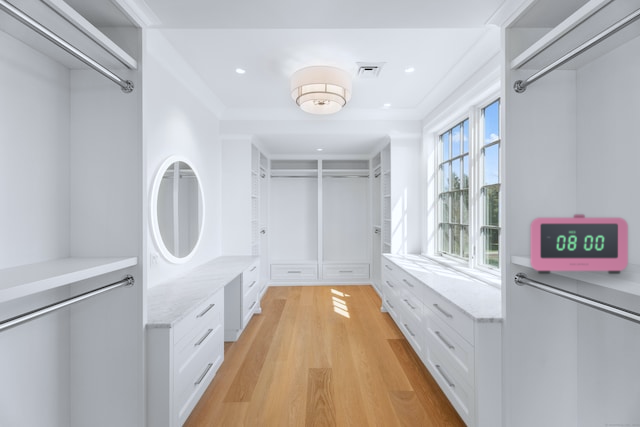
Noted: **8:00**
